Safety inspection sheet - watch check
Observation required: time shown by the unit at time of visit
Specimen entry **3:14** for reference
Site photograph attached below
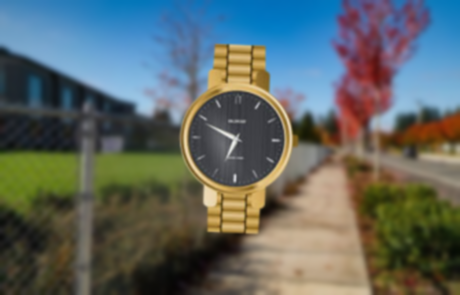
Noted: **6:49**
